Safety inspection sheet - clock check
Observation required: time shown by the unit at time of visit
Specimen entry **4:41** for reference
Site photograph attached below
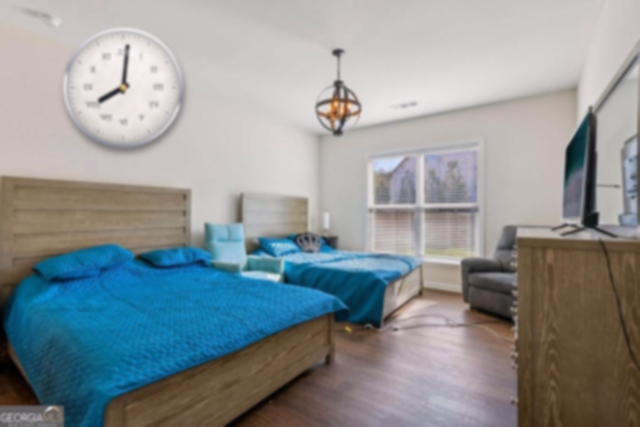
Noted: **8:01**
